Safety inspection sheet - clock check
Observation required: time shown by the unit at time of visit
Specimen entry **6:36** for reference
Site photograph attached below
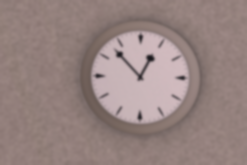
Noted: **12:53**
